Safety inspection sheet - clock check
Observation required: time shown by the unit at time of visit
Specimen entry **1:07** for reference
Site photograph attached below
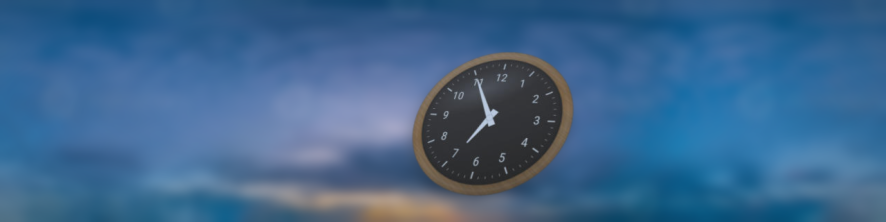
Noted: **6:55**
